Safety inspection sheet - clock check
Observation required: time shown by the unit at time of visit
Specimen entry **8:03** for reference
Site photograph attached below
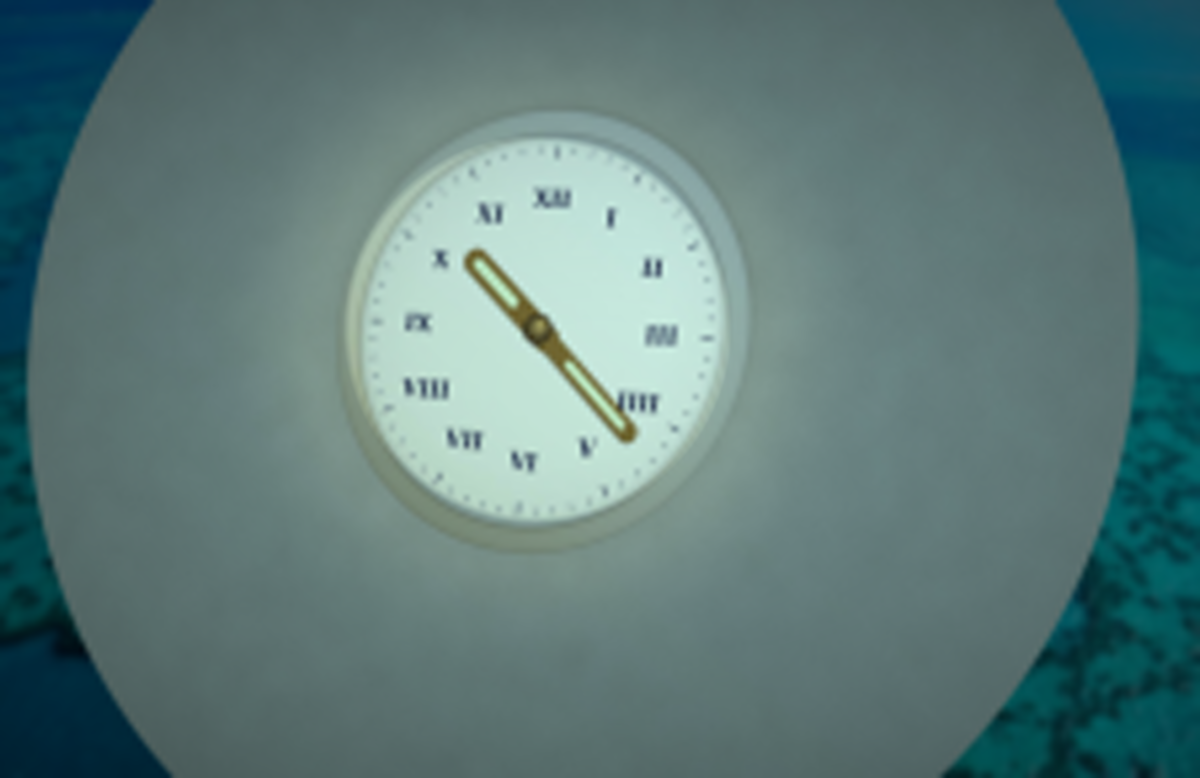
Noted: **10:22**
